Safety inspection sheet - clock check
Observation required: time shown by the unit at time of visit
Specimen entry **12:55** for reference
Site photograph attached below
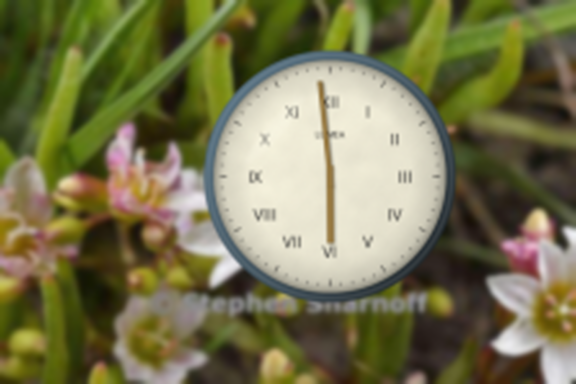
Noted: **5:59**
